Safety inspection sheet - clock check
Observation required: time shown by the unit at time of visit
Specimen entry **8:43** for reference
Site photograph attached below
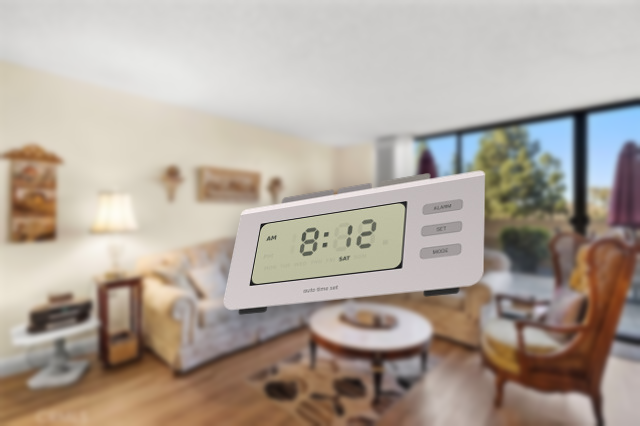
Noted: **8:12**
